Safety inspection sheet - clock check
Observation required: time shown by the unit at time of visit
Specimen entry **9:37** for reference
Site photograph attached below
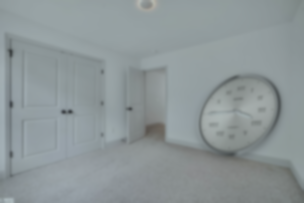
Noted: **3:45**
